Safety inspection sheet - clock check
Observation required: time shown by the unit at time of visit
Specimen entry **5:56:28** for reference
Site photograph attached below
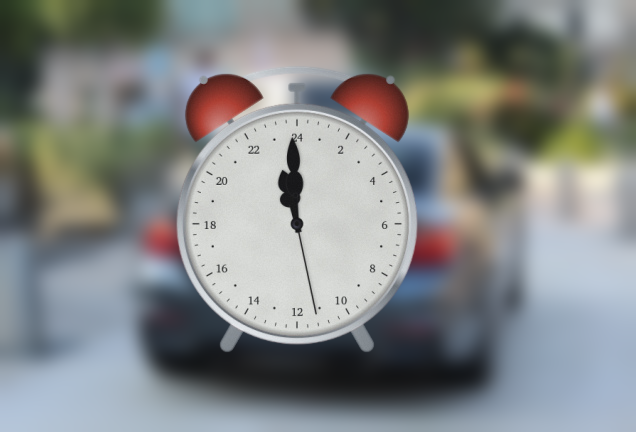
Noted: **22:59:28**
